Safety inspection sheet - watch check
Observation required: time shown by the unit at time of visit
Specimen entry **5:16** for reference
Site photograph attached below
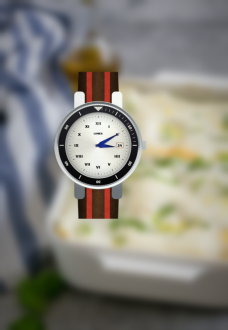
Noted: **3:10**
